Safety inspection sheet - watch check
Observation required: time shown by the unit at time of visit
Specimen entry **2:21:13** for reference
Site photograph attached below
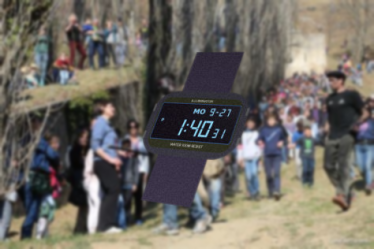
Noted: **1:40:31**
